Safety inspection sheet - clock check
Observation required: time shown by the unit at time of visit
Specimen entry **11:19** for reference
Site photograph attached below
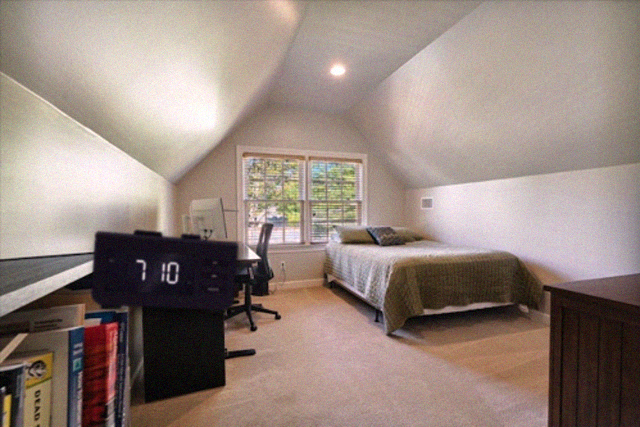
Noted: **7:10**
